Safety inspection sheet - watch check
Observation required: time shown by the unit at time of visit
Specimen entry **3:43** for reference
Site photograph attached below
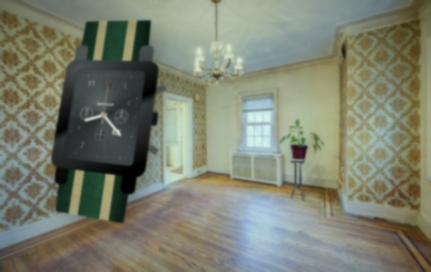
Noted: **8:22**
